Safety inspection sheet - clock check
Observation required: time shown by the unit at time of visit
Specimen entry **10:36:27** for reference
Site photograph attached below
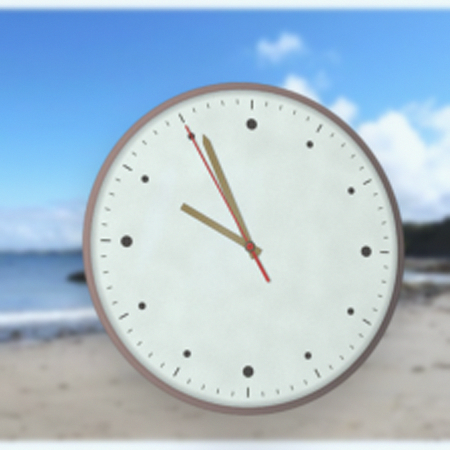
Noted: **9:55:55**
